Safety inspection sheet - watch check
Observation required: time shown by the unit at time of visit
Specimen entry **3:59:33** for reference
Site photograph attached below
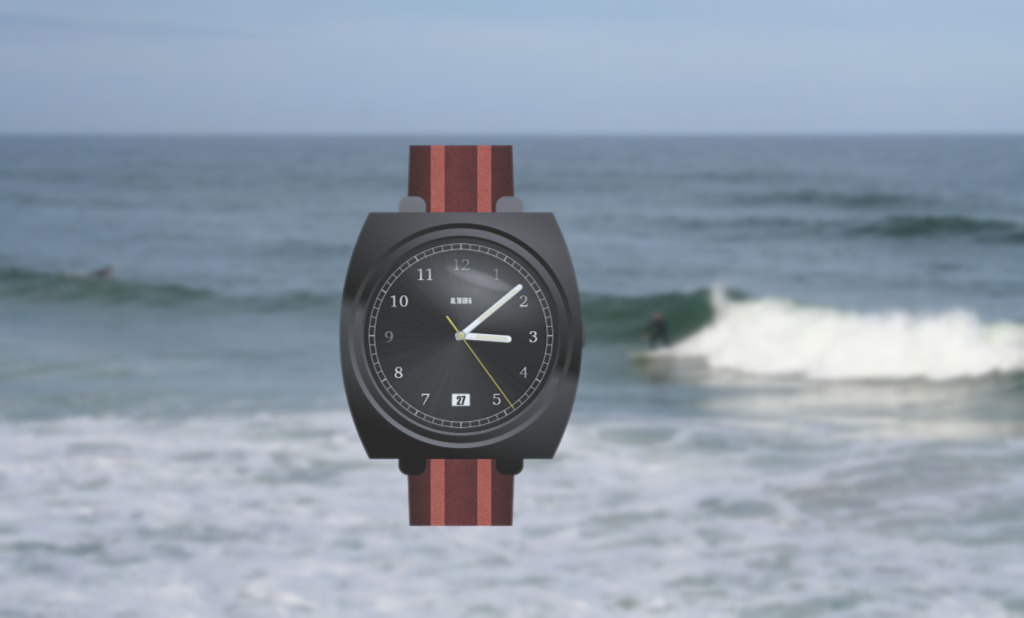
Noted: **3:08:24**
